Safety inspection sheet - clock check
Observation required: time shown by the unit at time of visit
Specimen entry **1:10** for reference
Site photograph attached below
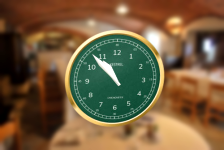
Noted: **10:53**
